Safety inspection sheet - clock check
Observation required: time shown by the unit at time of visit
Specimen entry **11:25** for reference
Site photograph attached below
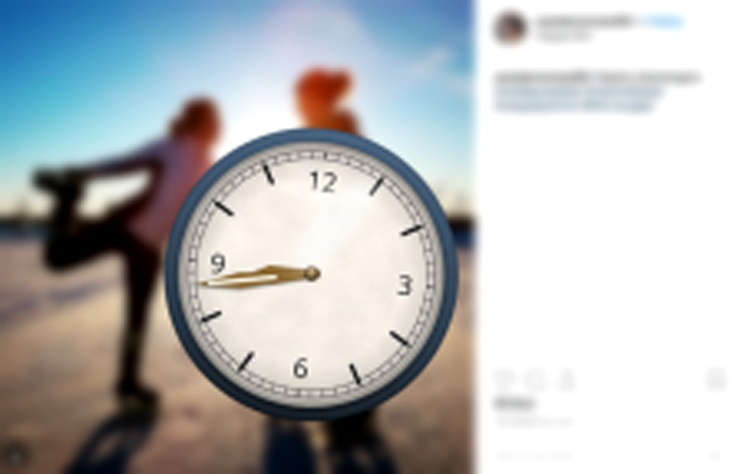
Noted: **8:43**
